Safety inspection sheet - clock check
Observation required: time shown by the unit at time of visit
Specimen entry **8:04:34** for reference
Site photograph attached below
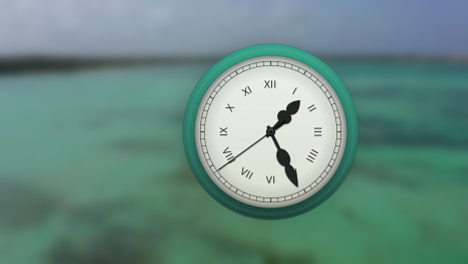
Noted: **1:25:39**
